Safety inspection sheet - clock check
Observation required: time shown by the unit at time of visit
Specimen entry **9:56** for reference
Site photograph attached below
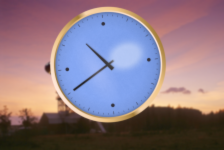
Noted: **10:40**
